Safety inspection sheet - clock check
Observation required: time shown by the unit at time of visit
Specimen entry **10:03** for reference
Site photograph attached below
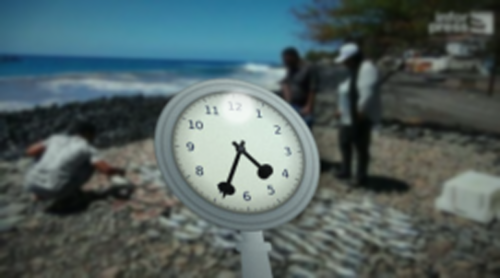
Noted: **4:34**
